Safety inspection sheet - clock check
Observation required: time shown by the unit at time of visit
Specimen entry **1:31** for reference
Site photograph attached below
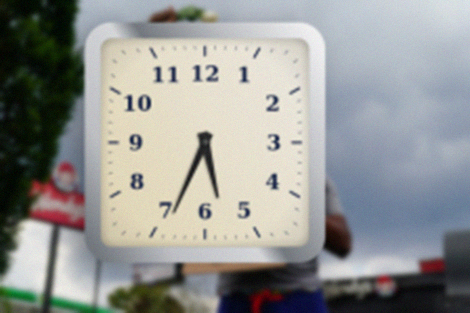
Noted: **5:34**
